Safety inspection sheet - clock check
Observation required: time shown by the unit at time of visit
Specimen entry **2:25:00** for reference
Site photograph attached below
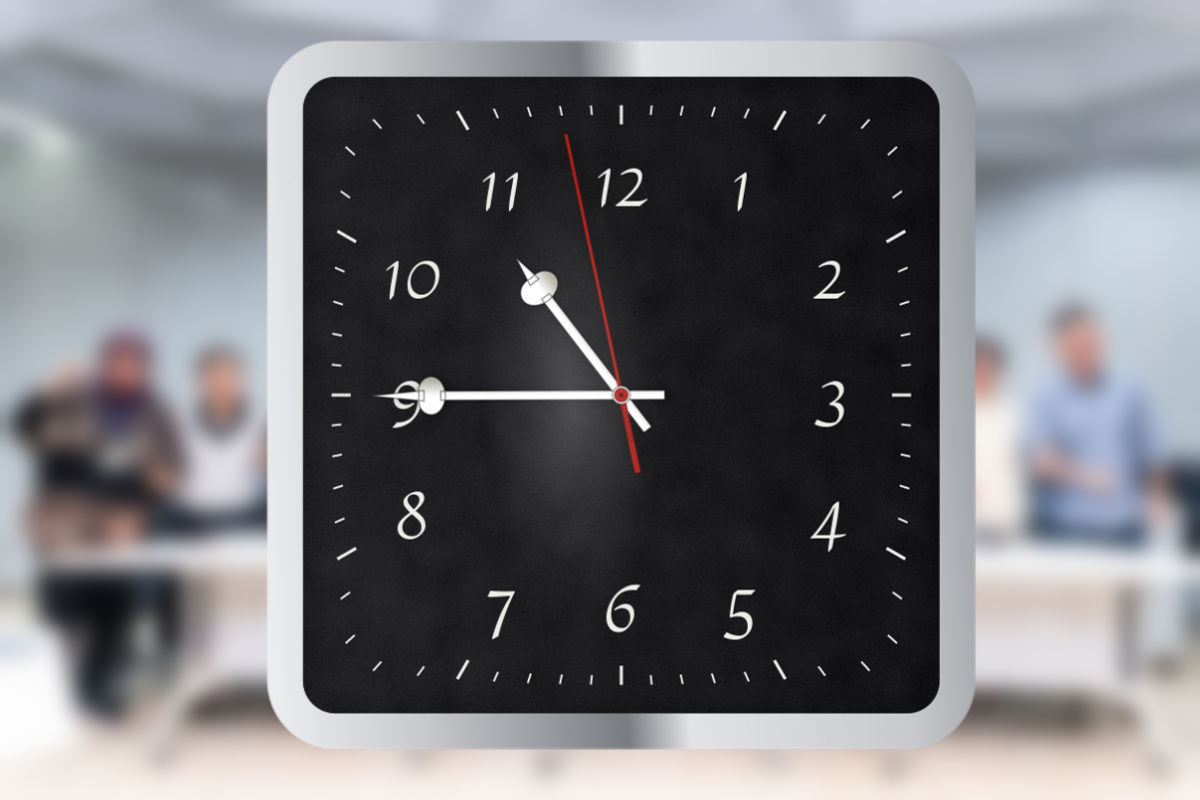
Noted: **10:44:58**
